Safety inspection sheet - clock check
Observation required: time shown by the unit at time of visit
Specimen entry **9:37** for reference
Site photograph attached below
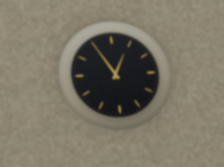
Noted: **12:55**
